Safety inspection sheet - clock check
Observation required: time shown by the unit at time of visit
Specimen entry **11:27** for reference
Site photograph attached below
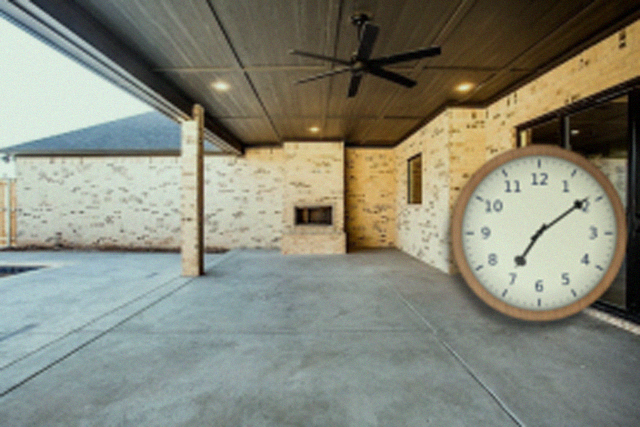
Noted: **7:09**
